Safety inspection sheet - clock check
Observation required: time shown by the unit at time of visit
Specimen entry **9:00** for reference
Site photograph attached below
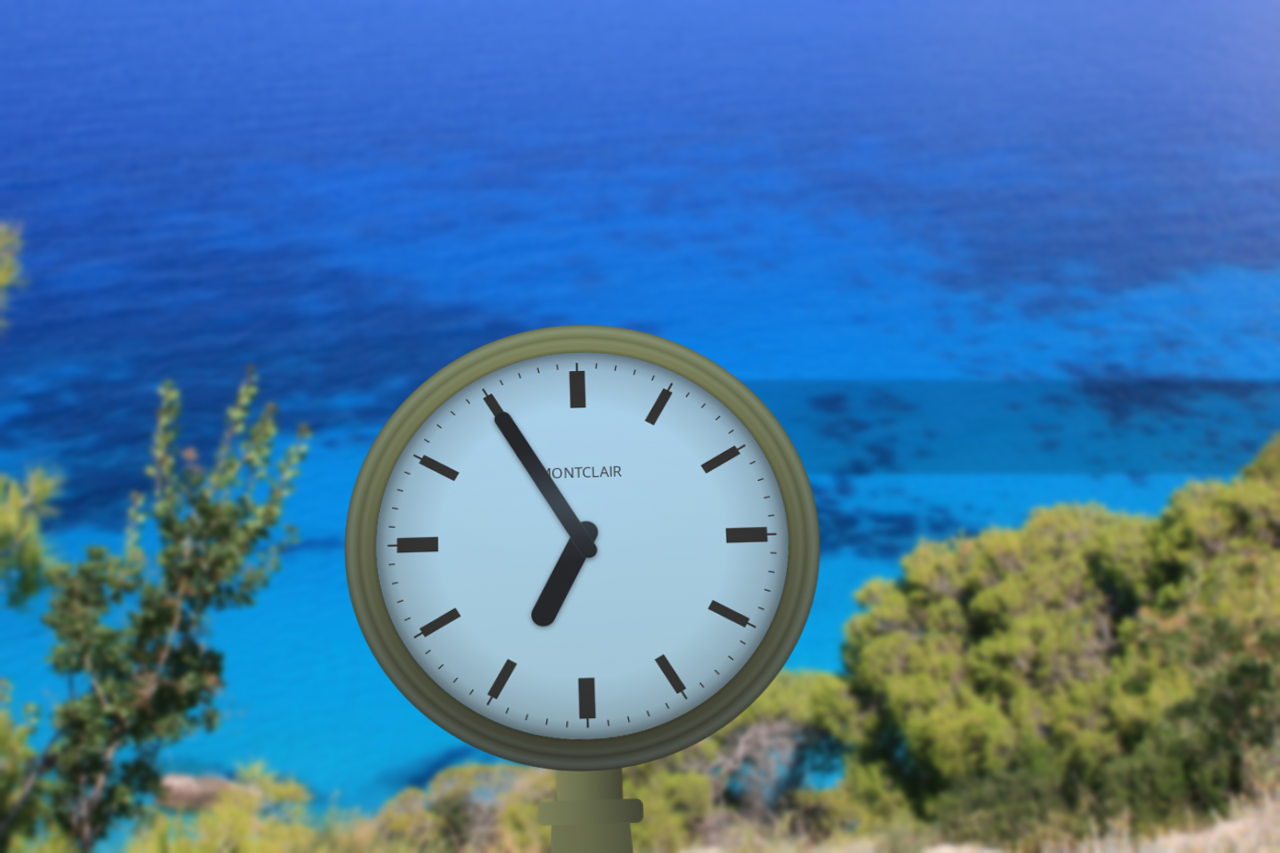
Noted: **6:55**
